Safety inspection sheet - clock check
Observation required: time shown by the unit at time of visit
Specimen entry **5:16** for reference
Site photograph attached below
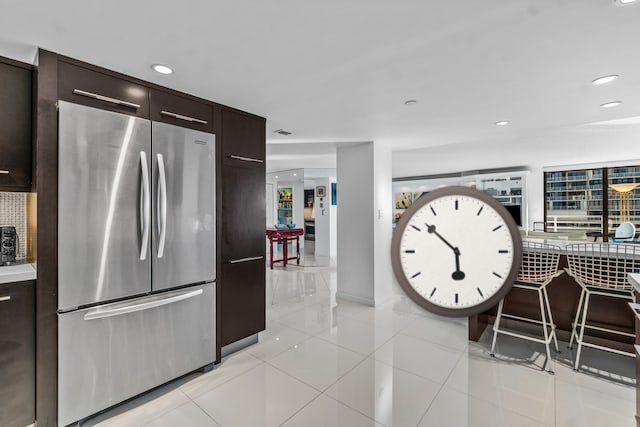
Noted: **5:52**
